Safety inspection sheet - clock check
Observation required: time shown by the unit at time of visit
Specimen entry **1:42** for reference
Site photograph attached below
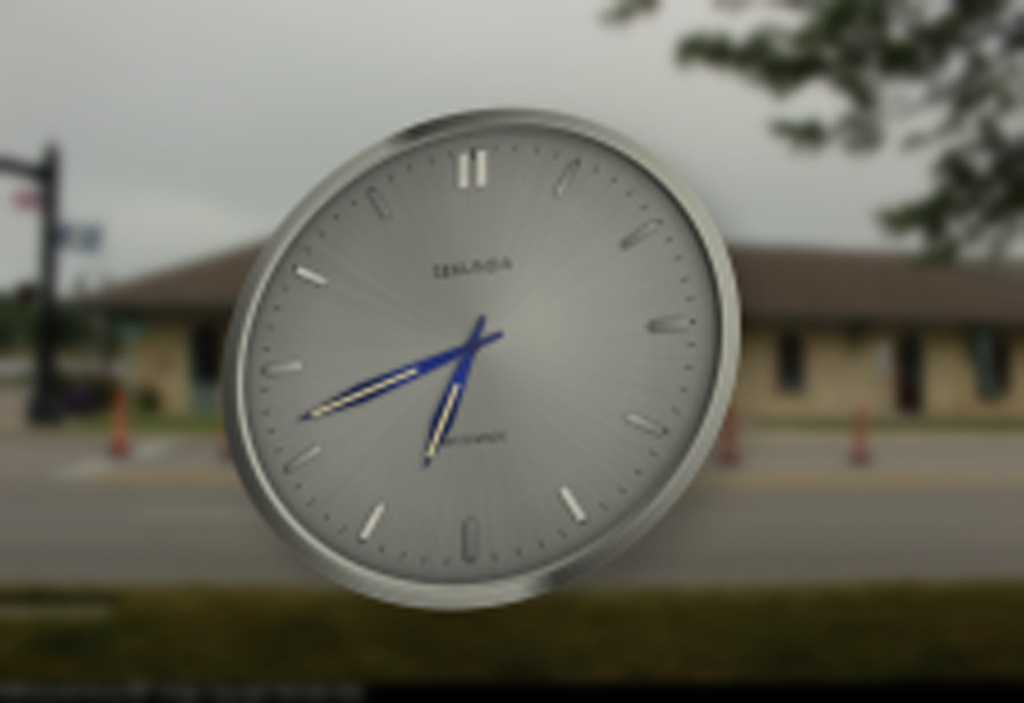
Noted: **6:42**
